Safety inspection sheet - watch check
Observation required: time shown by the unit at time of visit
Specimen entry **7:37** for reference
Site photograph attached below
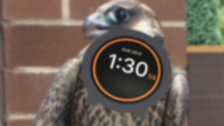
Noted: **1:30**
